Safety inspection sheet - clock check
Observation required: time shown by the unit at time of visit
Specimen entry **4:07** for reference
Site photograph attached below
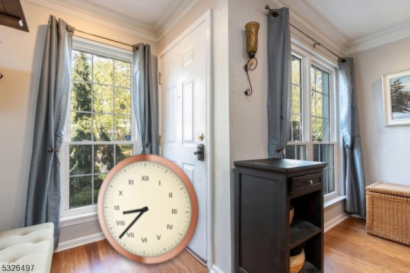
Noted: **8:37**
